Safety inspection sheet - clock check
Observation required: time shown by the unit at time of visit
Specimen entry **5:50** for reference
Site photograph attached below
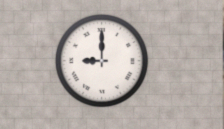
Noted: **9:00**
